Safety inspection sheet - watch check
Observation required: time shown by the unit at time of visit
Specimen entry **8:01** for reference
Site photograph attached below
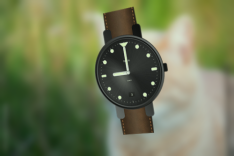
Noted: **9:00**
